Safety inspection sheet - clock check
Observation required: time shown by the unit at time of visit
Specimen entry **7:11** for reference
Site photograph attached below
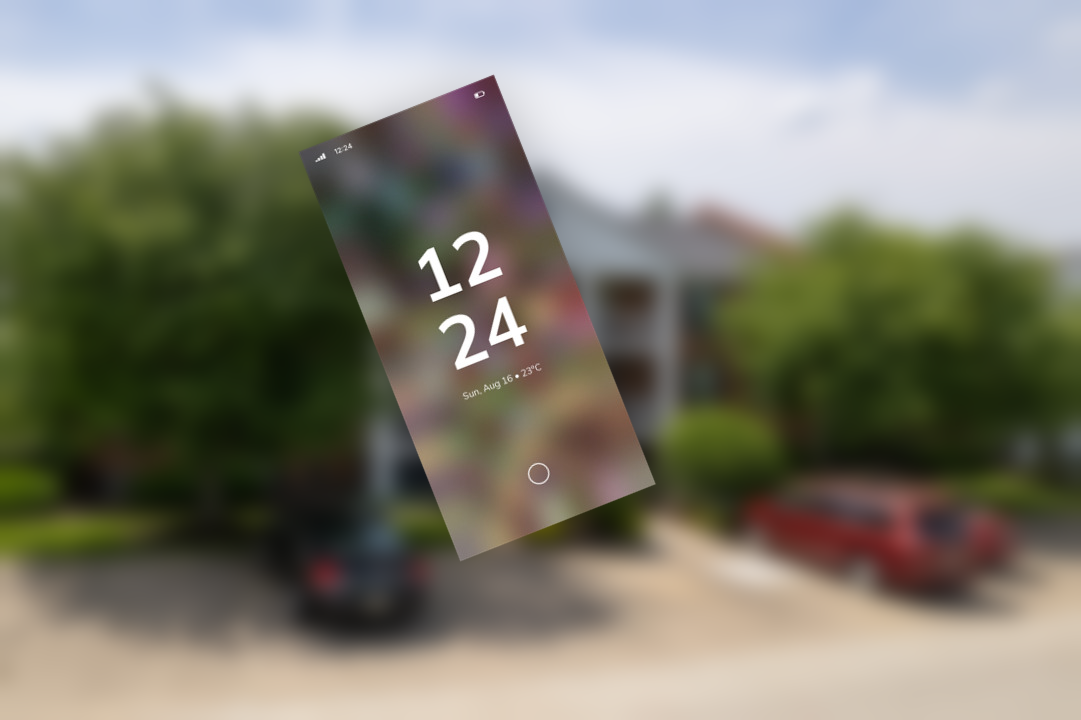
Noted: **12:24**
